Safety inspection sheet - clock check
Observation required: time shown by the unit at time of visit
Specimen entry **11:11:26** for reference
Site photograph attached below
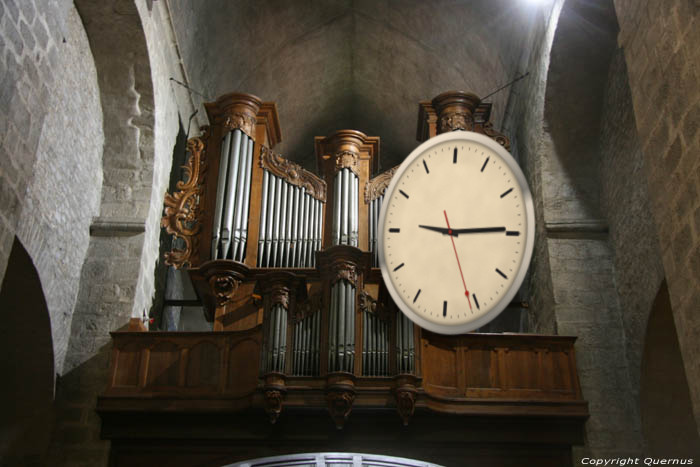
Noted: **9:14:26**
